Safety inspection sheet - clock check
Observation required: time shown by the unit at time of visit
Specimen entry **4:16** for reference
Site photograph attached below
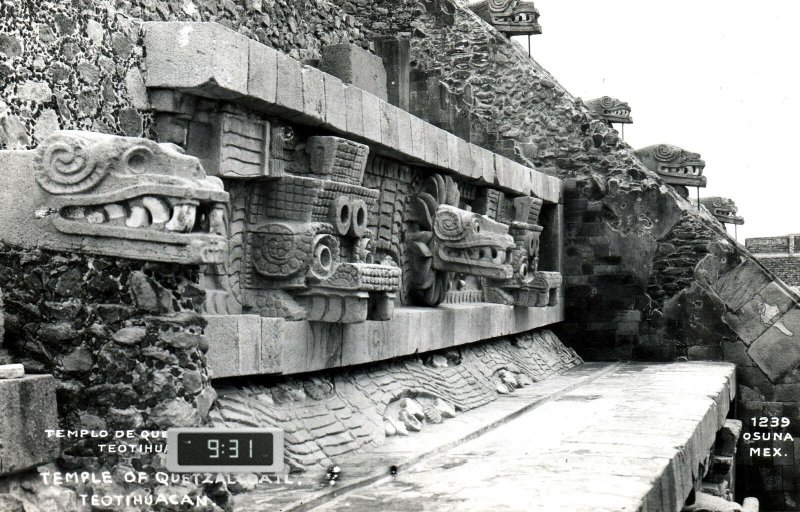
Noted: **9:31**
